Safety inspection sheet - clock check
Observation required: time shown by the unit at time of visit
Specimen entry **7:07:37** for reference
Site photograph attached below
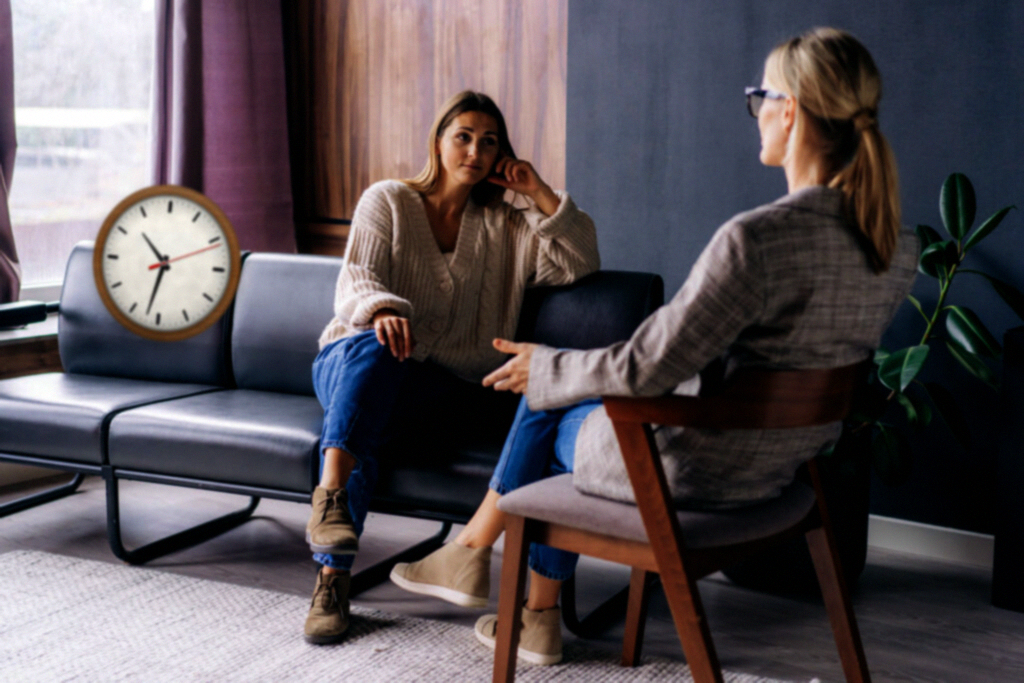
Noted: **10:32:11**
